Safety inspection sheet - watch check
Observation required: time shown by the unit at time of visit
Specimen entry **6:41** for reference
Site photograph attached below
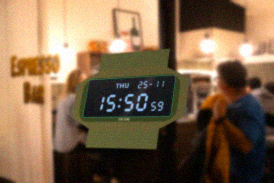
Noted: **15:50**
